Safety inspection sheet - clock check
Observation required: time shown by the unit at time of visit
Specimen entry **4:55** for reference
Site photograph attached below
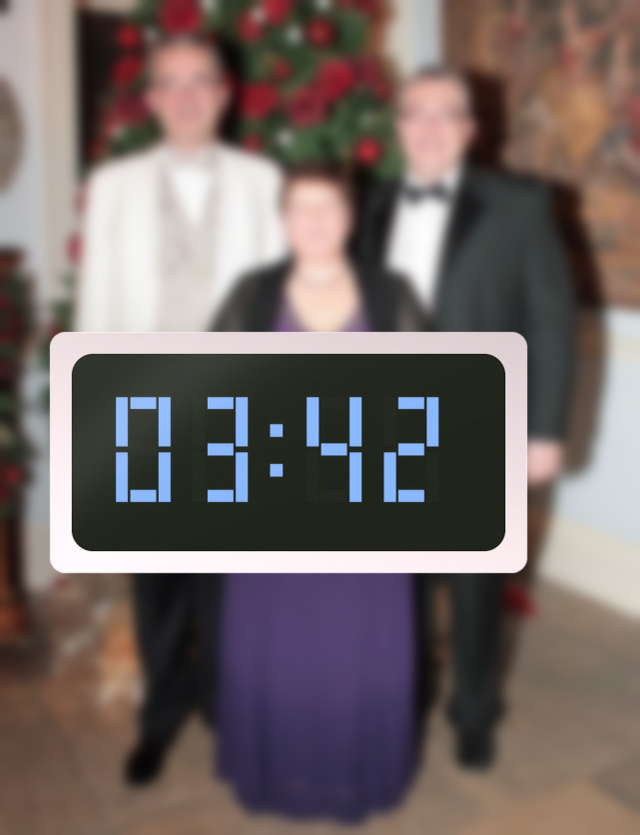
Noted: **3:42**
